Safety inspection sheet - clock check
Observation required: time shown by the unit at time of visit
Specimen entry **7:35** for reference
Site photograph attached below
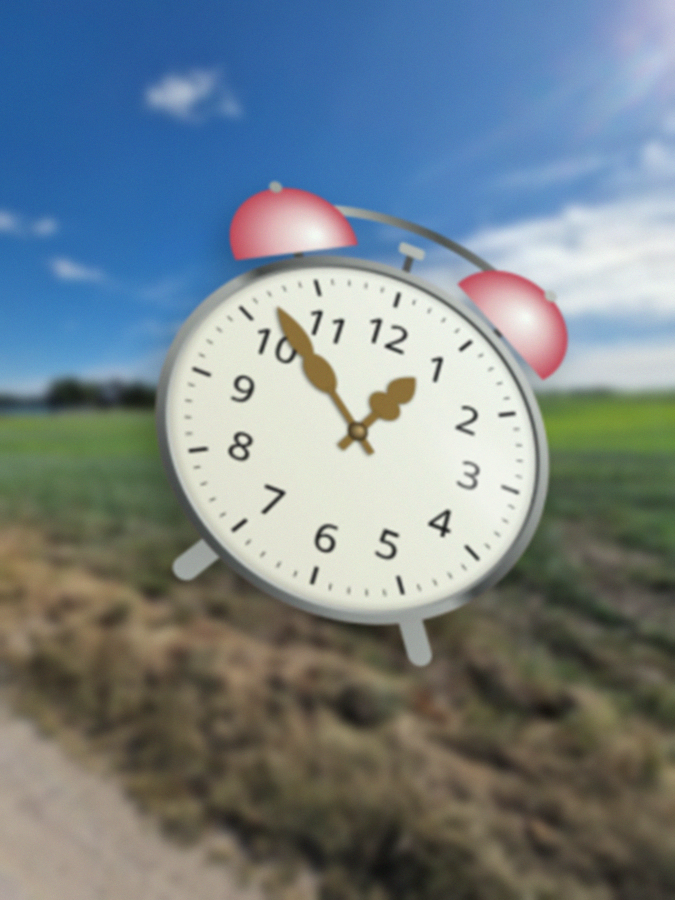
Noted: **12:52**
